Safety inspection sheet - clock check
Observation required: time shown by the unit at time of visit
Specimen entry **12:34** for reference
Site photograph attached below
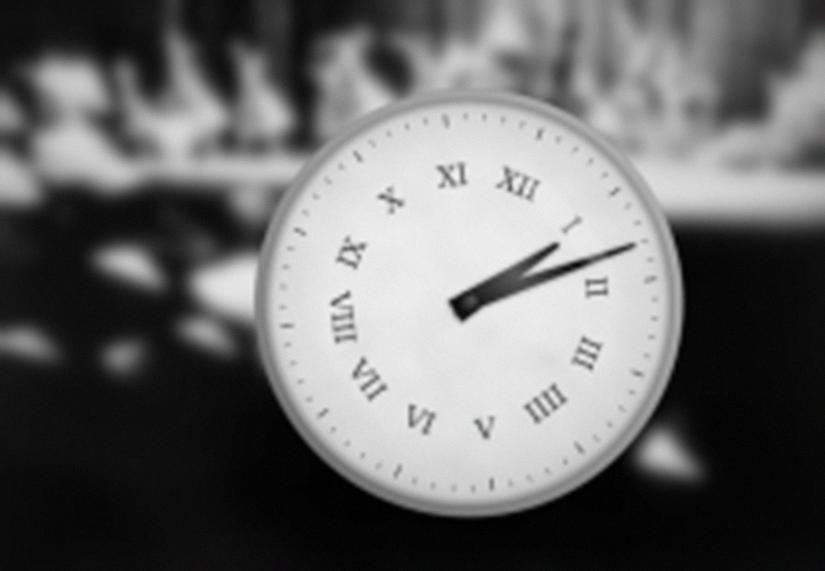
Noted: **1:08**
